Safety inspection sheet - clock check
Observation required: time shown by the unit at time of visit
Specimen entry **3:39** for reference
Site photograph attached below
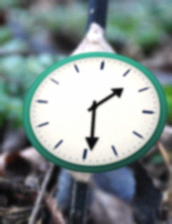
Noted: **1:29**
